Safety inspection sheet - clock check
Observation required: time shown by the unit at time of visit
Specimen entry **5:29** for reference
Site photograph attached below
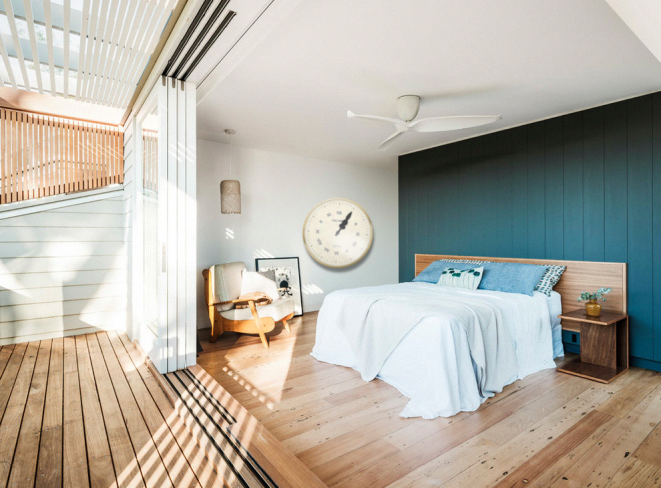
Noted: **1:05**
